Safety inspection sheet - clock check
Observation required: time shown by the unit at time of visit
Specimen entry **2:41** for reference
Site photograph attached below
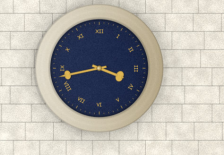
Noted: **3:43**
